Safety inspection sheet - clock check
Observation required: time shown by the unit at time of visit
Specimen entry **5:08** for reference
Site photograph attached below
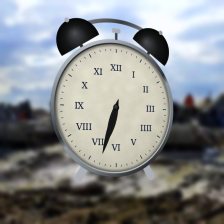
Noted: **6:33**
